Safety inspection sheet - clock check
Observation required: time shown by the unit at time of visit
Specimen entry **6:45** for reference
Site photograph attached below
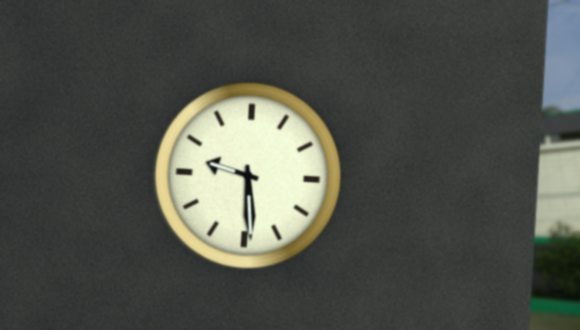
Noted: **9:29**
